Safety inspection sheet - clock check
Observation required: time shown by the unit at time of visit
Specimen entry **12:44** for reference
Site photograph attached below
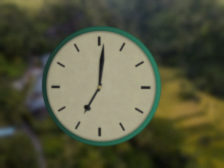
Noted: **7:01**
